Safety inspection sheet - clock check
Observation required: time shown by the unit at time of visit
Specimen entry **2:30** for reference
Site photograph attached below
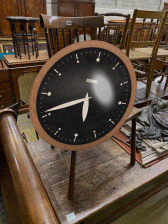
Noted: **5:41**
